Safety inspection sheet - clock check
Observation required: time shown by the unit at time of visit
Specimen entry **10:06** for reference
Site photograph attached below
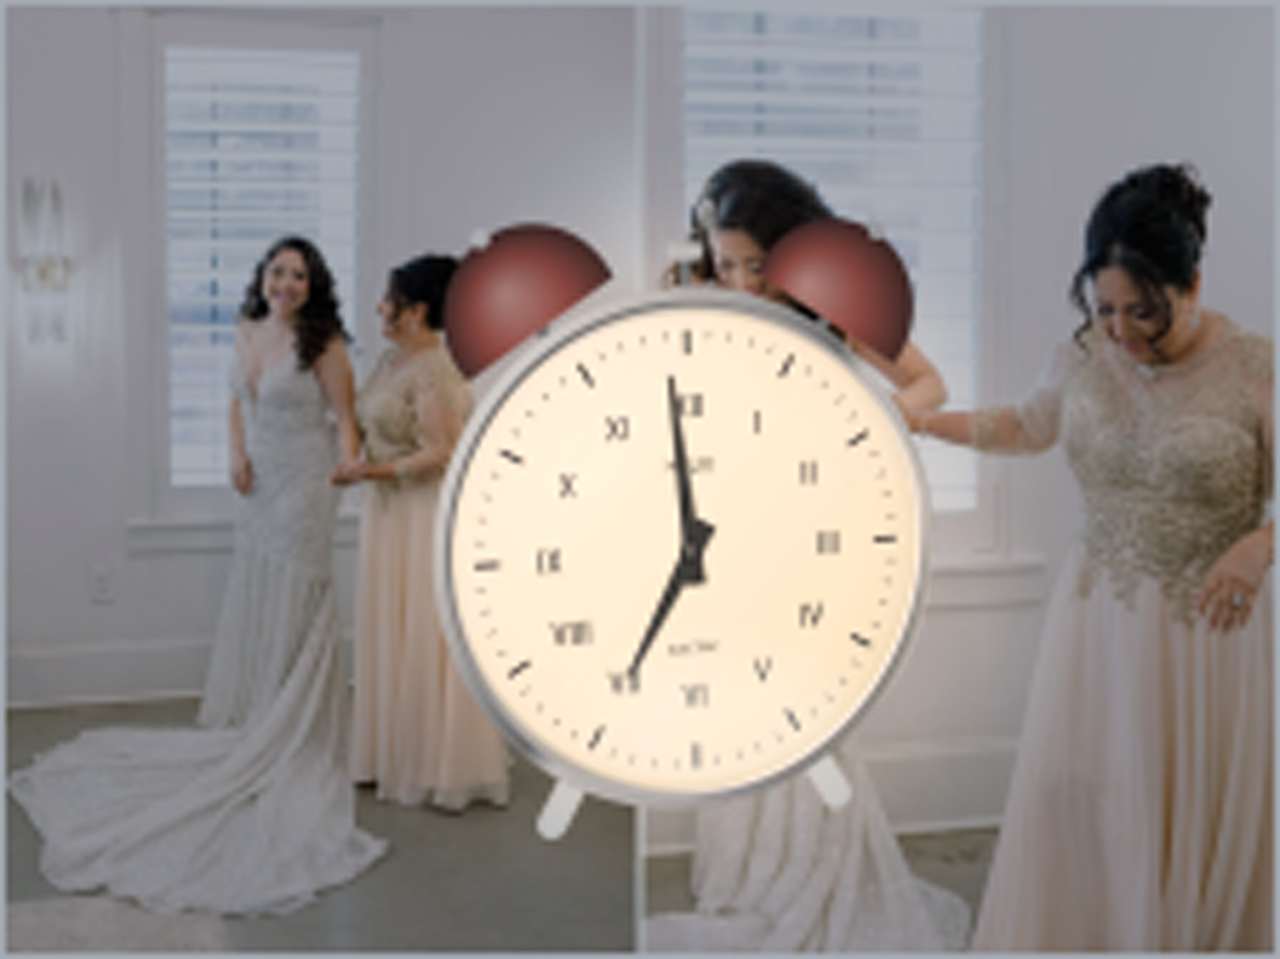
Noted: **6:59**
